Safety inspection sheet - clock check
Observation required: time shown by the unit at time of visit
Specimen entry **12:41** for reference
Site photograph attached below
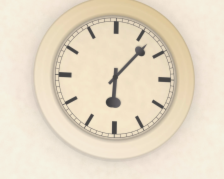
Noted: **6:07**
